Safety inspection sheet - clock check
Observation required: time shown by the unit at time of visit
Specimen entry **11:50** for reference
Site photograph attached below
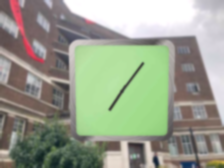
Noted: **7:06**
